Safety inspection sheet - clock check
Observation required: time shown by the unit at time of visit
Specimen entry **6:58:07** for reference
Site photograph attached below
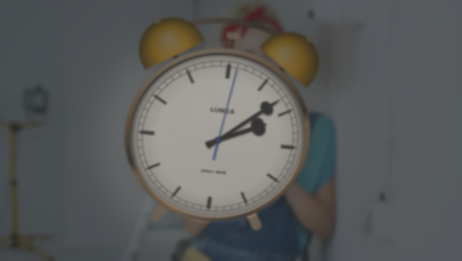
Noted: **2:08:01**
